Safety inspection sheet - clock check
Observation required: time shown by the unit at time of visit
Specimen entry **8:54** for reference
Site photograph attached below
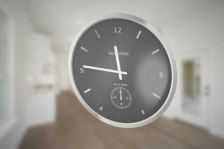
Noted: **11:46**
